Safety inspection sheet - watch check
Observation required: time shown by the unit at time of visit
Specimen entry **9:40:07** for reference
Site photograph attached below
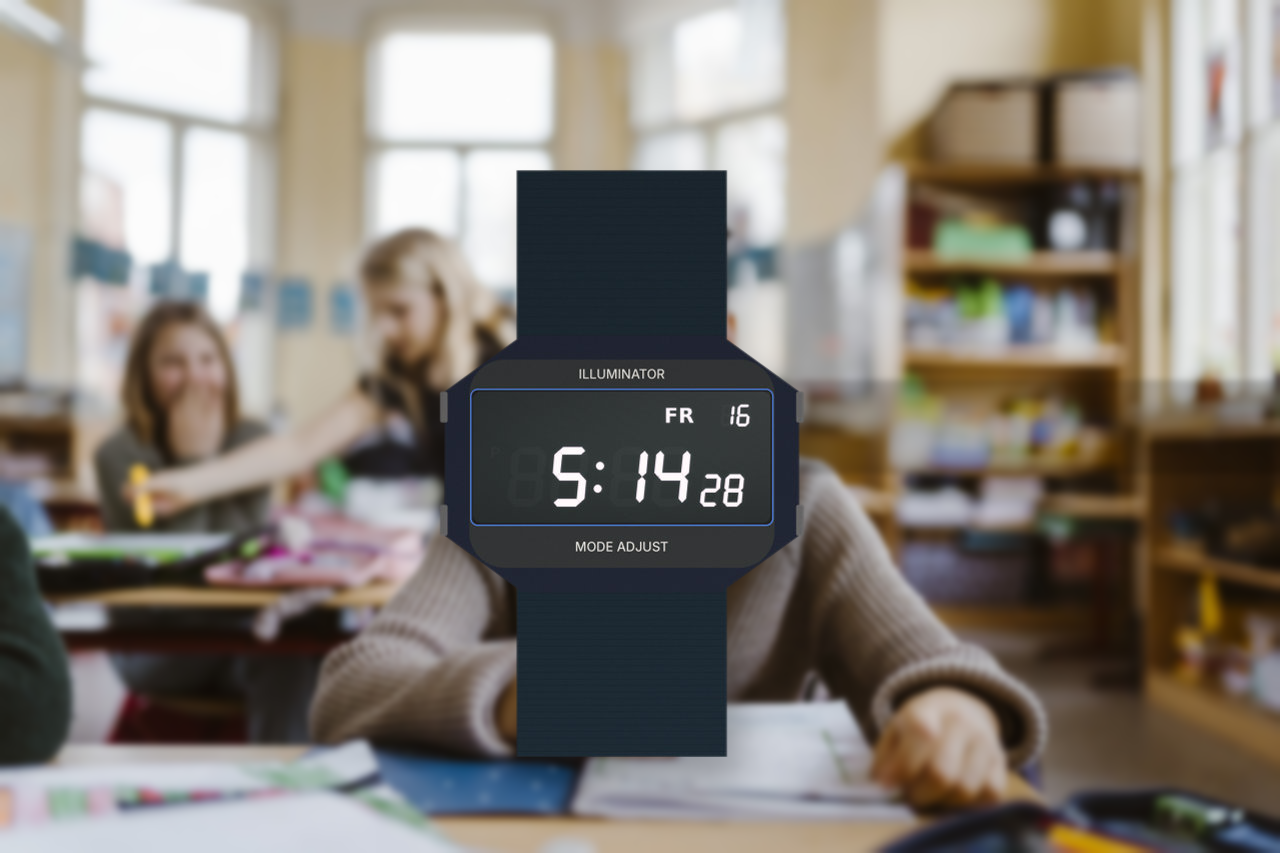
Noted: **5:14:28**
